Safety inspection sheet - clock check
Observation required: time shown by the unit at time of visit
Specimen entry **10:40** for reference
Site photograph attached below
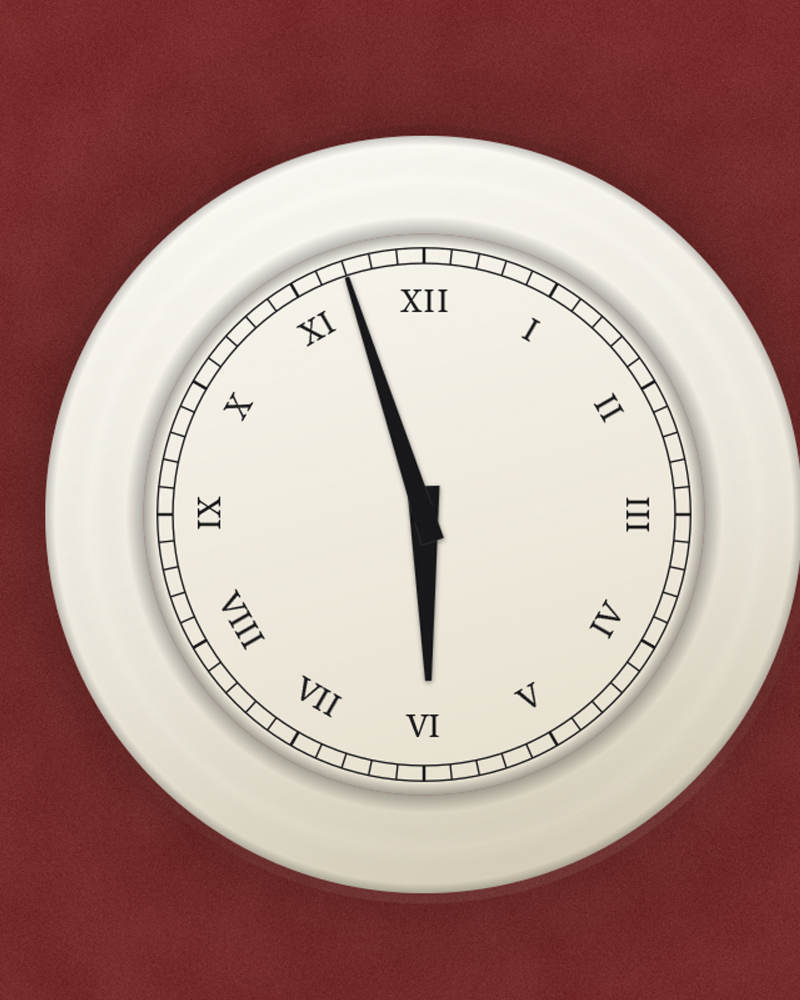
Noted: **5:57**
